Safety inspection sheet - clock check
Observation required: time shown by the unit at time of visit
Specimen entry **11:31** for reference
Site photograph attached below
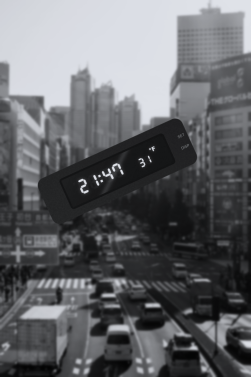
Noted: **21:47**
